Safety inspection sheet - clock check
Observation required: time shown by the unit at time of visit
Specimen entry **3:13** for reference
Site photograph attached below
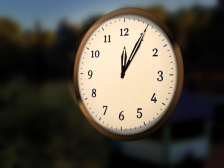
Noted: **12:05**
